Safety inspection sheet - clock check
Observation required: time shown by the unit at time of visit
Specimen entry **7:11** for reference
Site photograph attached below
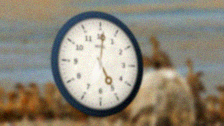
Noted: **5:01**
